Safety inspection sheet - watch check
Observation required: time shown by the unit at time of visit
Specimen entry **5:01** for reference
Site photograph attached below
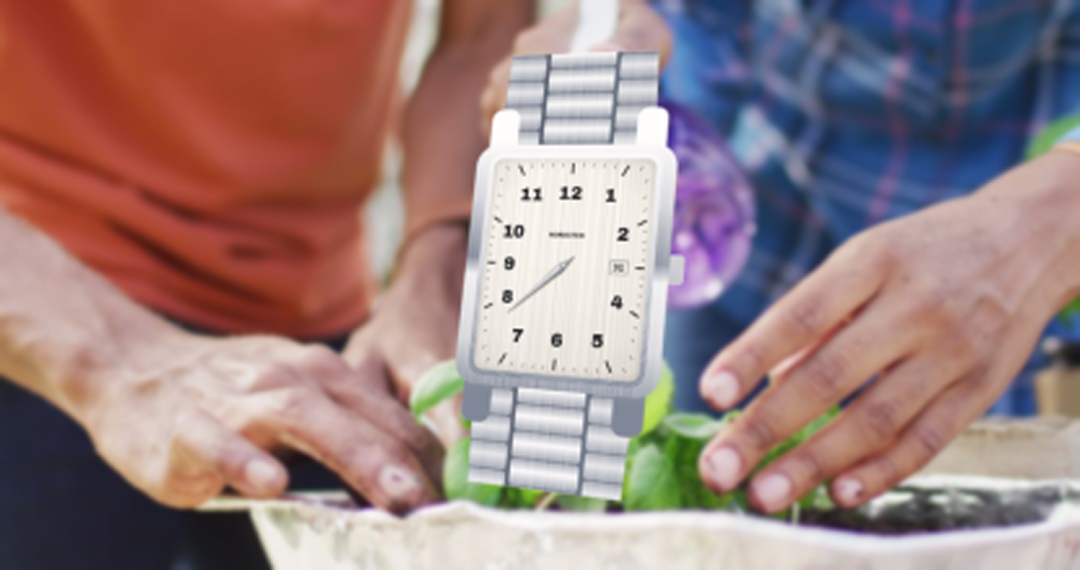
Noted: **7:38**
